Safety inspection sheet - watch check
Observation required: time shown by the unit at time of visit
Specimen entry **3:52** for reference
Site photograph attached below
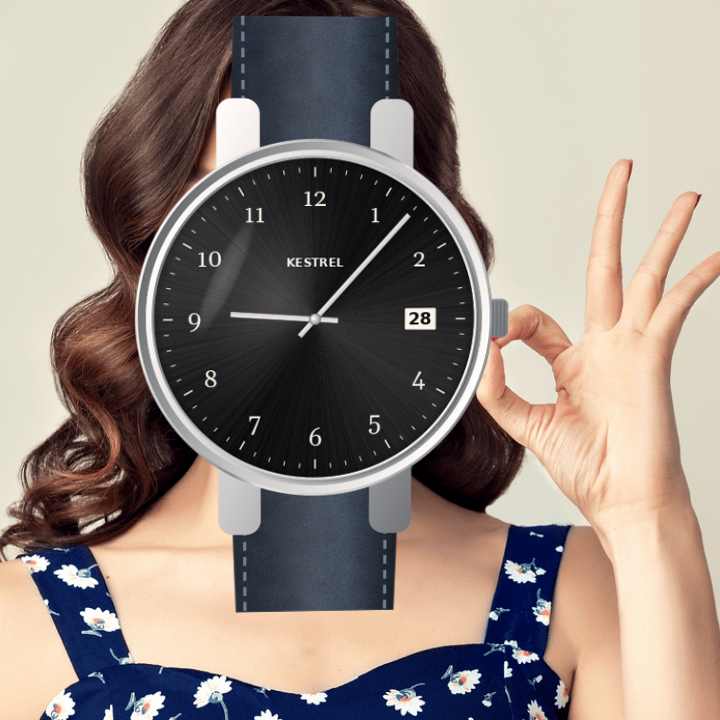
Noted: **9:07**
